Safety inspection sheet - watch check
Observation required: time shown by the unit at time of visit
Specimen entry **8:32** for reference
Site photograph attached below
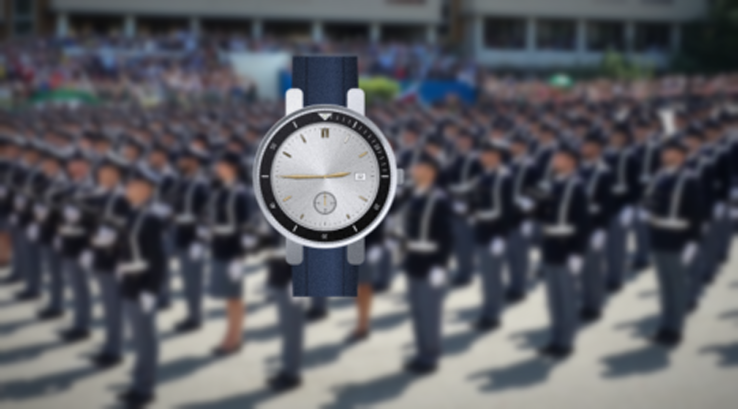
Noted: **2:45**
